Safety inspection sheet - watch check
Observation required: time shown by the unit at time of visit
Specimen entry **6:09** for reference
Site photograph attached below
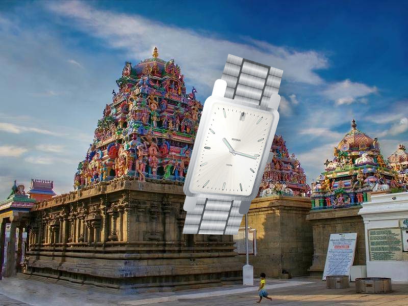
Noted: **10:16**
